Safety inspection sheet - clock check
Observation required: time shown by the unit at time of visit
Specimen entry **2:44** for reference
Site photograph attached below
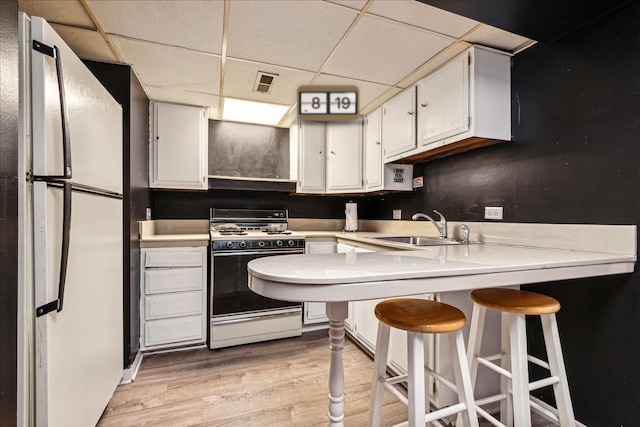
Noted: **8:19**
